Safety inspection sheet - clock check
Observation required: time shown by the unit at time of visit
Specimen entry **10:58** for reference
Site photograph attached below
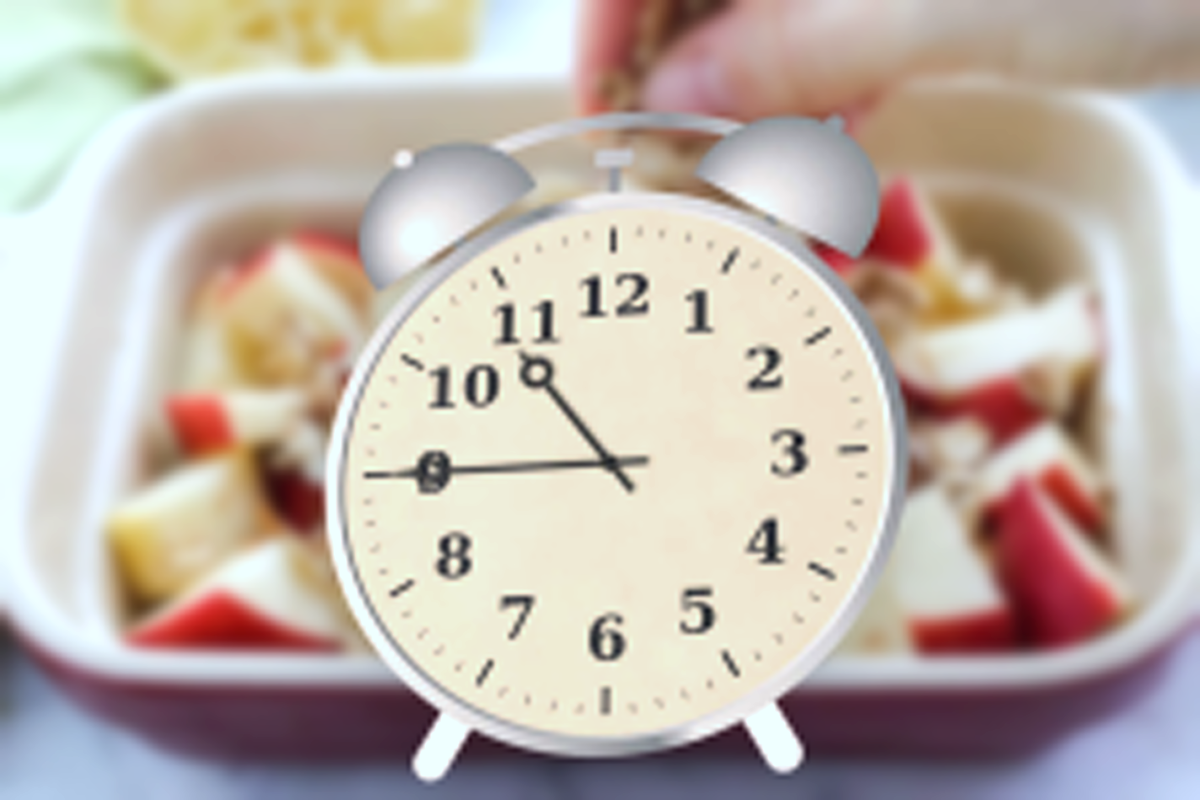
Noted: **10:45**
